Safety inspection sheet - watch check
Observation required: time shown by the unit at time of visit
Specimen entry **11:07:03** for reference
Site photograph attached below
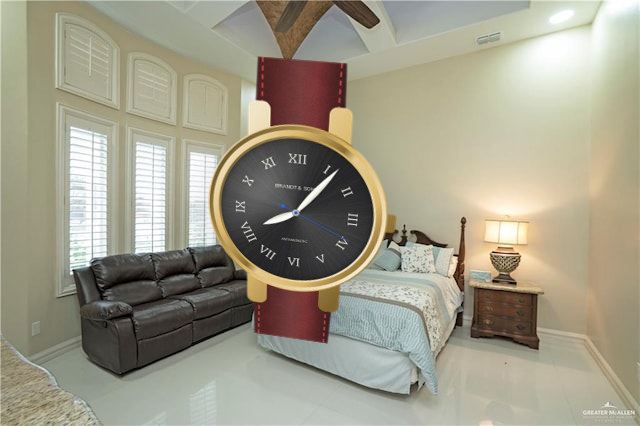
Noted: **8:06:19**
